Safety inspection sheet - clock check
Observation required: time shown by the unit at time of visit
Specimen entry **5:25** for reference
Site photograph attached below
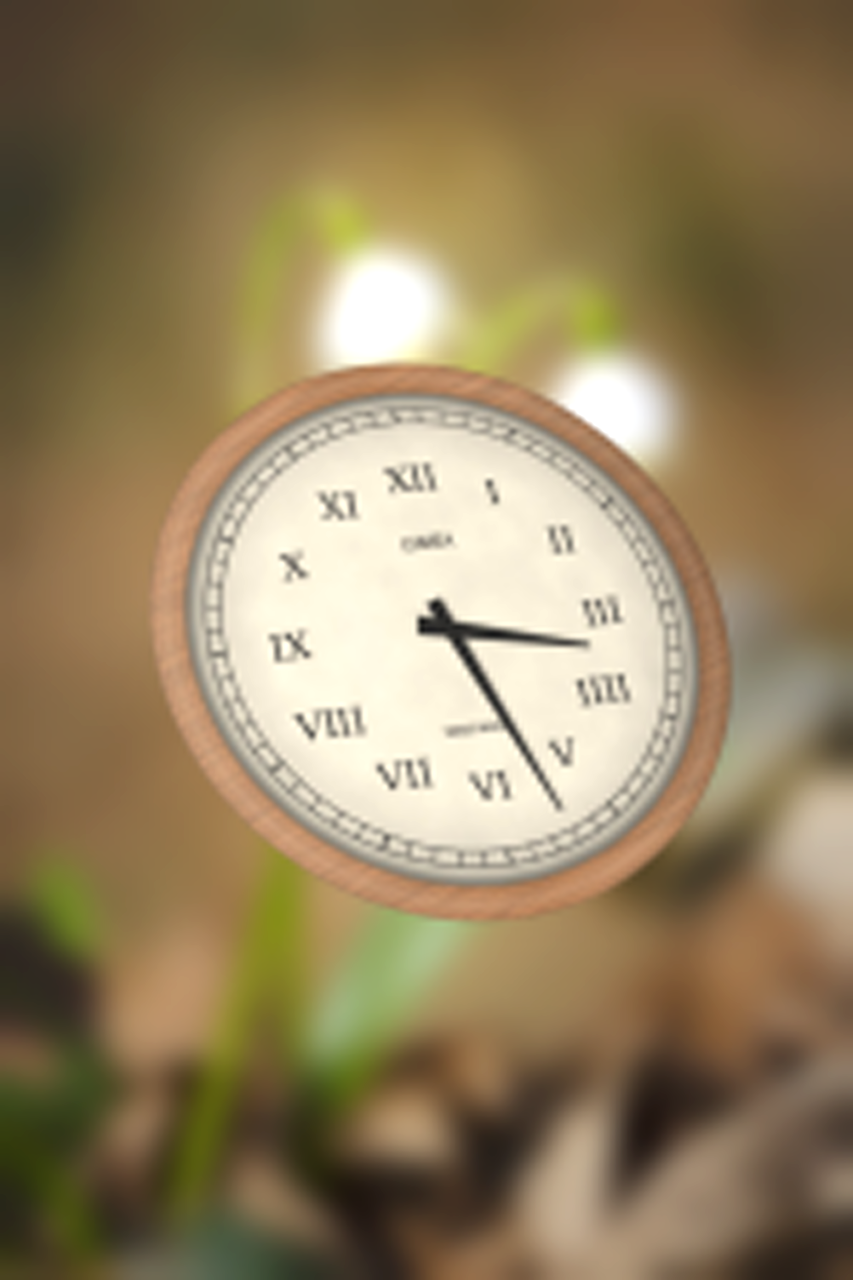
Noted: **3:27**
